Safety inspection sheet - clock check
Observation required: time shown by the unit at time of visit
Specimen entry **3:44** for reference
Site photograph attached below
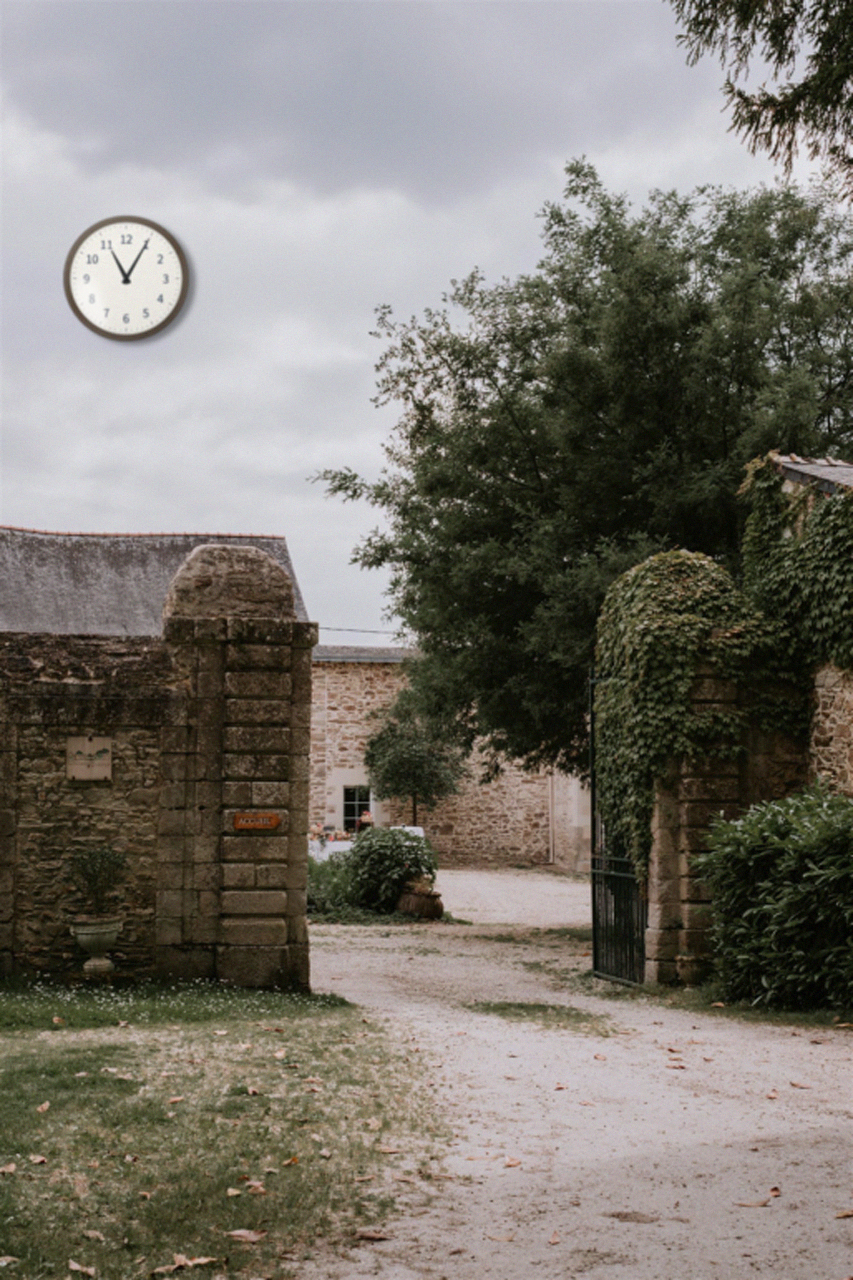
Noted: **11:05**
